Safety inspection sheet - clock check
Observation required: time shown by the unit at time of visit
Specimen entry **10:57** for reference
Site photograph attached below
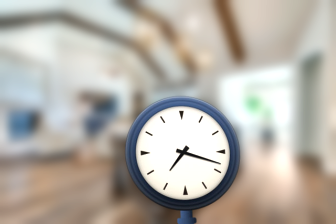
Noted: **7:18**
